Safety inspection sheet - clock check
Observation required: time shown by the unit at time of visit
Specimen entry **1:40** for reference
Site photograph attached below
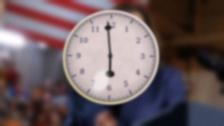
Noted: **5:59**
